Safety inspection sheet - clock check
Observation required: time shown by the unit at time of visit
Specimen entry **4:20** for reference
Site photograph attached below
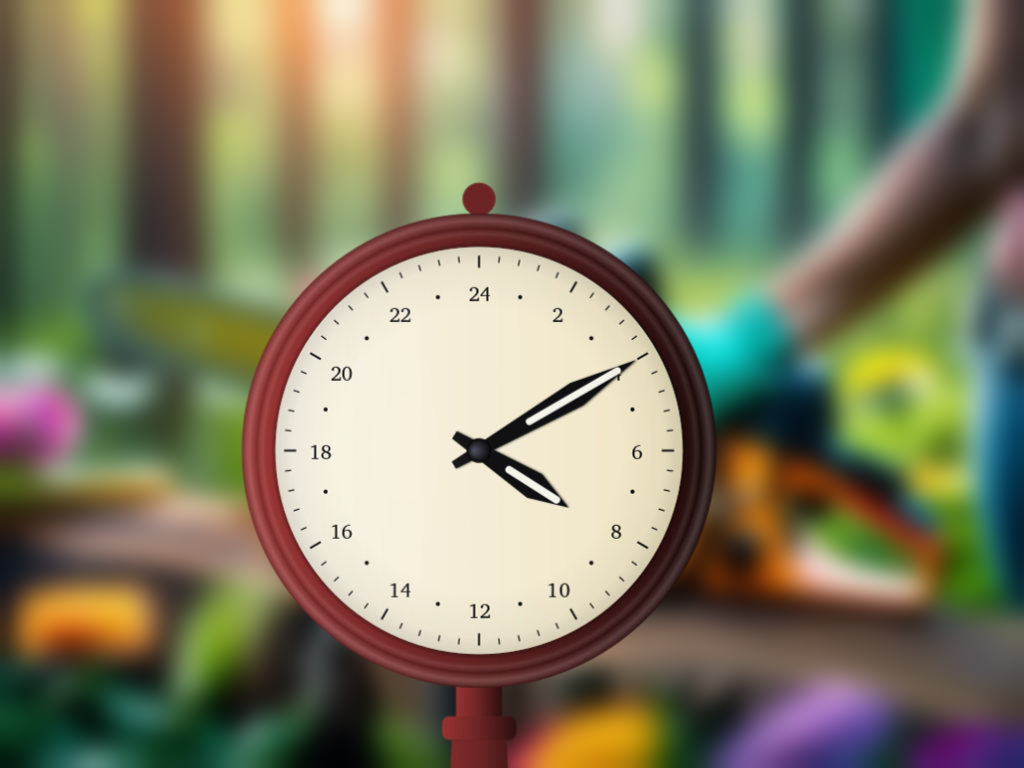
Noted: **8:10**
